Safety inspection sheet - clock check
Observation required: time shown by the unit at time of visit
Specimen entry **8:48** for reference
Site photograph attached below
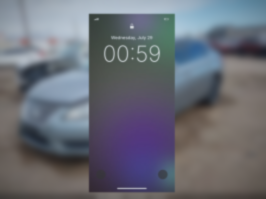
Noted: **0:59**
